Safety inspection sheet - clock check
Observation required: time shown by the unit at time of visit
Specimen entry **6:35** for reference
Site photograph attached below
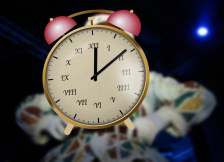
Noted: **12:09**
